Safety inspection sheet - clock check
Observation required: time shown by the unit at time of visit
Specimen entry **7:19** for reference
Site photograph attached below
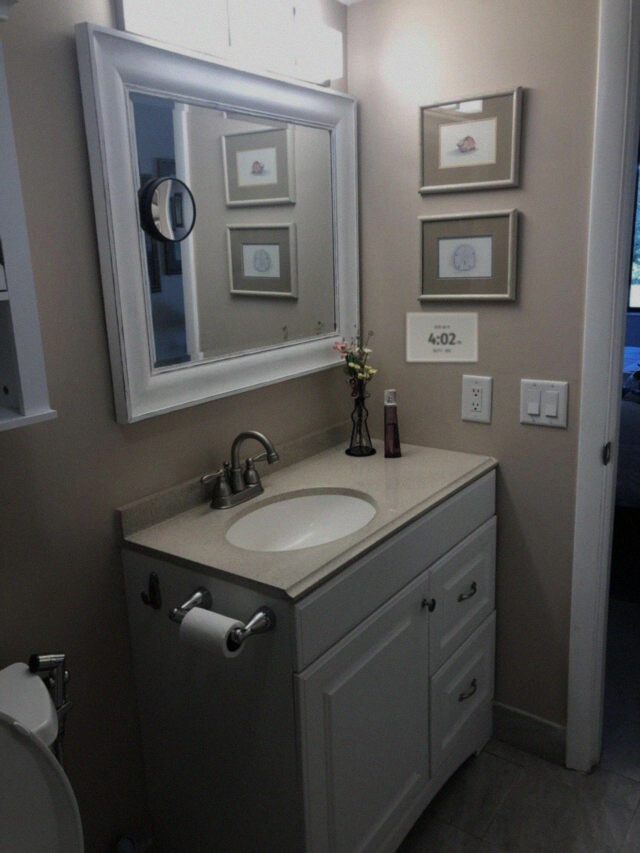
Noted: **4:02**
